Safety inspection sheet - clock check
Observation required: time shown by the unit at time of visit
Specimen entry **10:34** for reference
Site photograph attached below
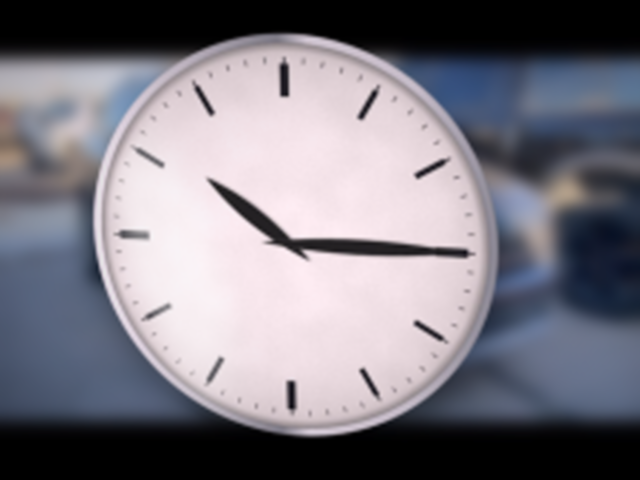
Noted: **10:15**
